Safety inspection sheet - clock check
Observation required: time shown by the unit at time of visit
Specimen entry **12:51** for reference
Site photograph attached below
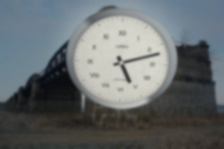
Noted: **5:12**
